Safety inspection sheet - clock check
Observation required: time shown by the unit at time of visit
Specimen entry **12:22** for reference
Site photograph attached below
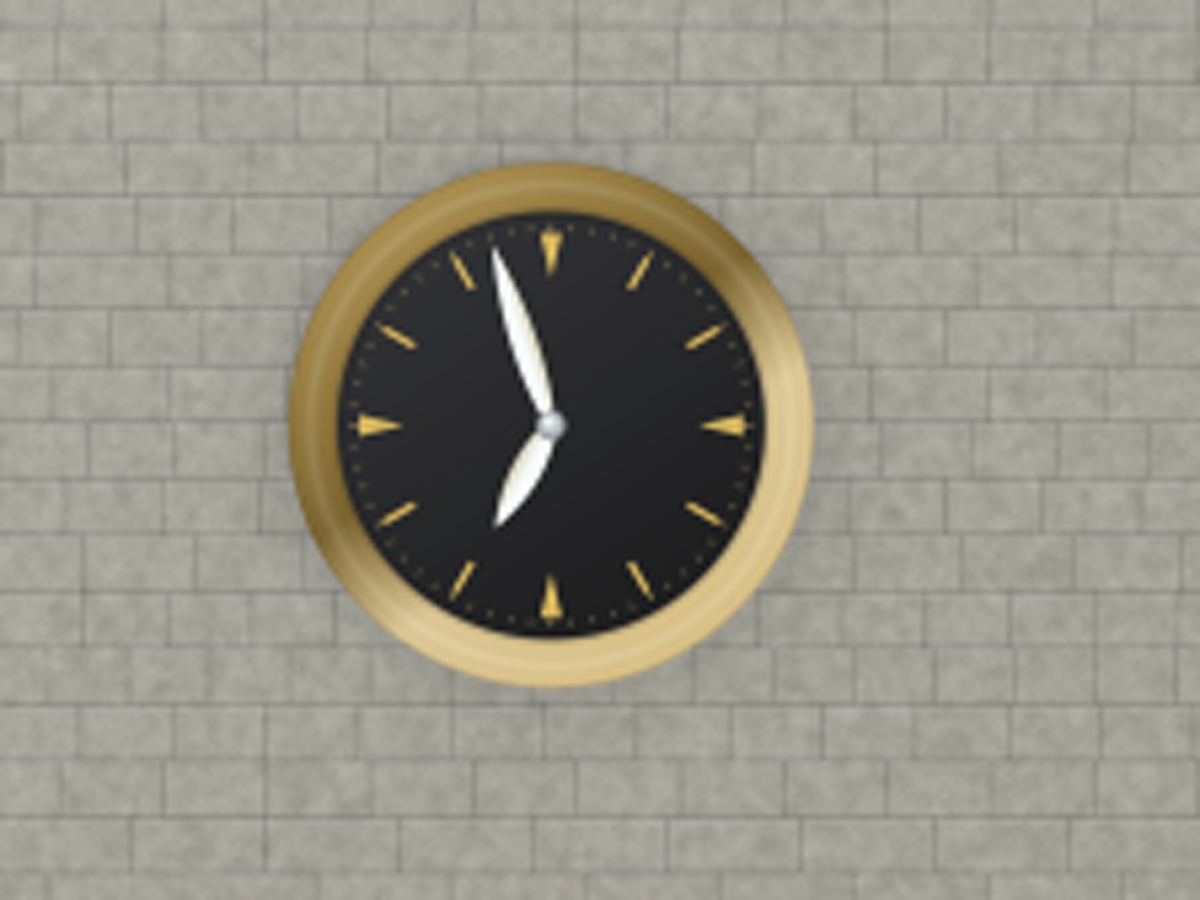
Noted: **6:57**
